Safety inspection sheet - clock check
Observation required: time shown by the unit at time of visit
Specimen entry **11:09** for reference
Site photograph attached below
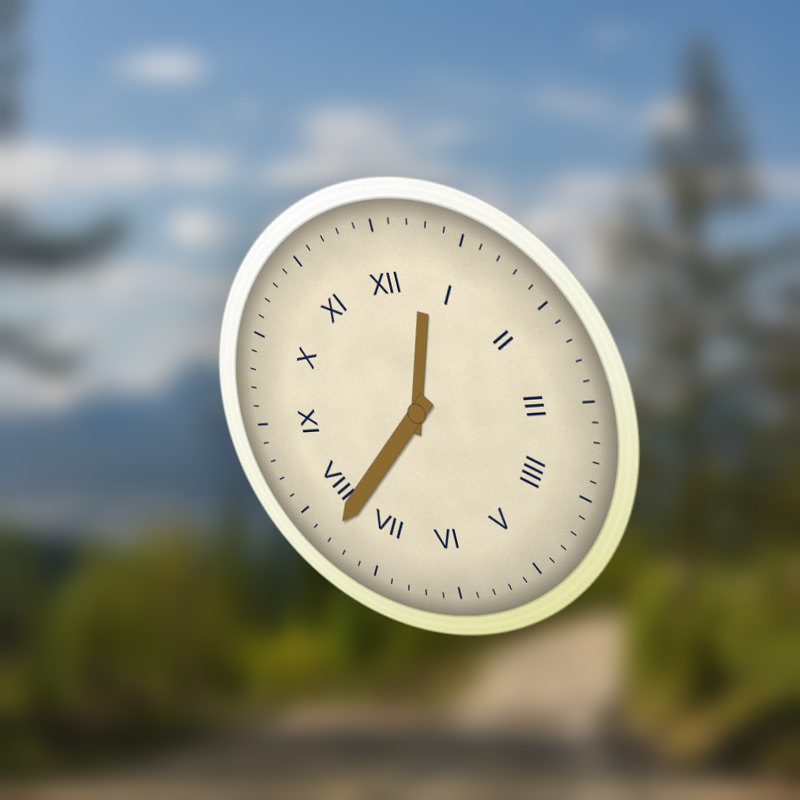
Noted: **12:38**
